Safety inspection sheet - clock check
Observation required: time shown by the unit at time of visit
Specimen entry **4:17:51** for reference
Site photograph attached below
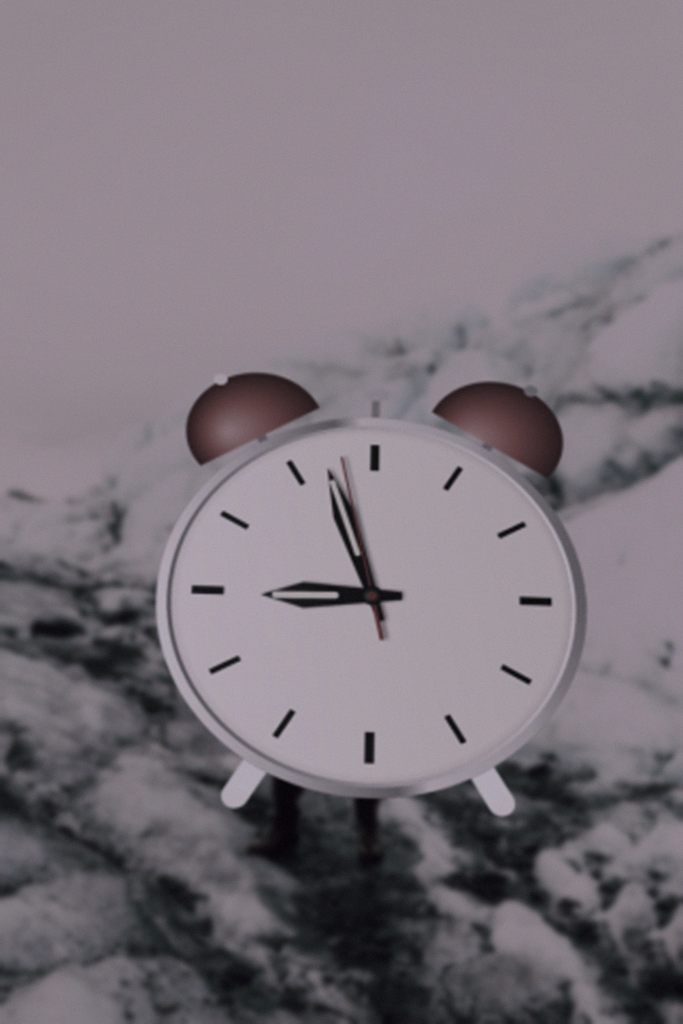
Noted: **8:56:58**
